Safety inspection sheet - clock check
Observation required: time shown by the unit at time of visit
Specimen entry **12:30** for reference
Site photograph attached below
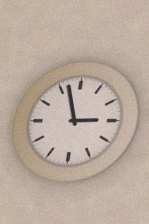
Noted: **2:57**
